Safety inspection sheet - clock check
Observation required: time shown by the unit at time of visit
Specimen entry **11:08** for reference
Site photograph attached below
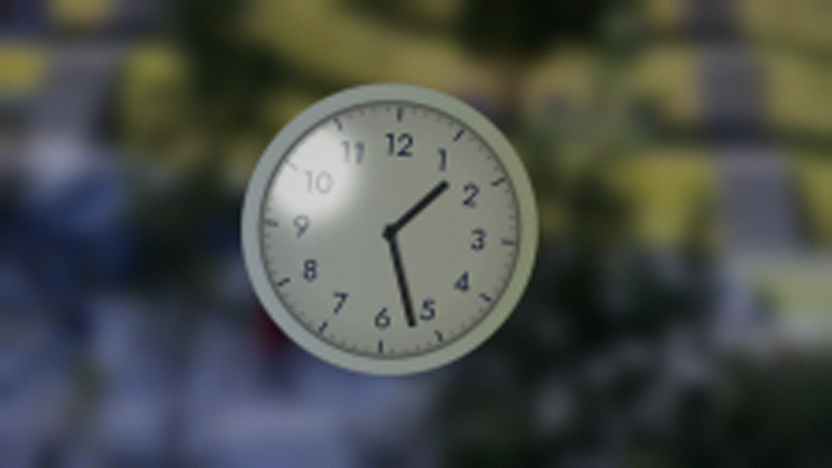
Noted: **1:27**
